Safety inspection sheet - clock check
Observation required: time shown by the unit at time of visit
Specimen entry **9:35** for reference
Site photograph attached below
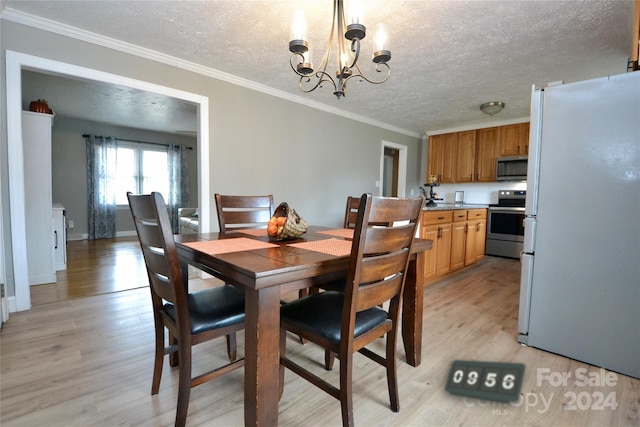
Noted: **9:56**
